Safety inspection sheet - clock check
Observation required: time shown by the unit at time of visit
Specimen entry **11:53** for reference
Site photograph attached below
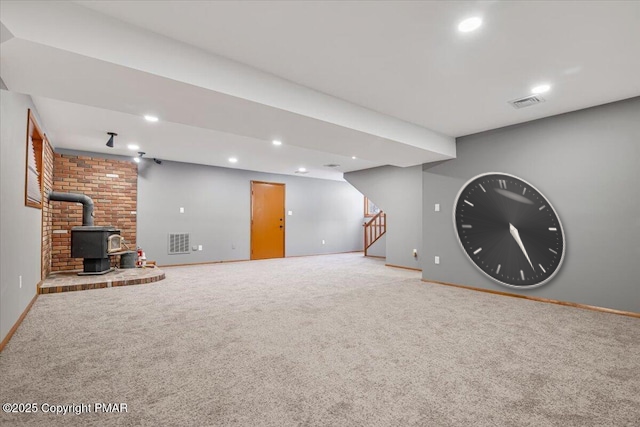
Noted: **5:27**
